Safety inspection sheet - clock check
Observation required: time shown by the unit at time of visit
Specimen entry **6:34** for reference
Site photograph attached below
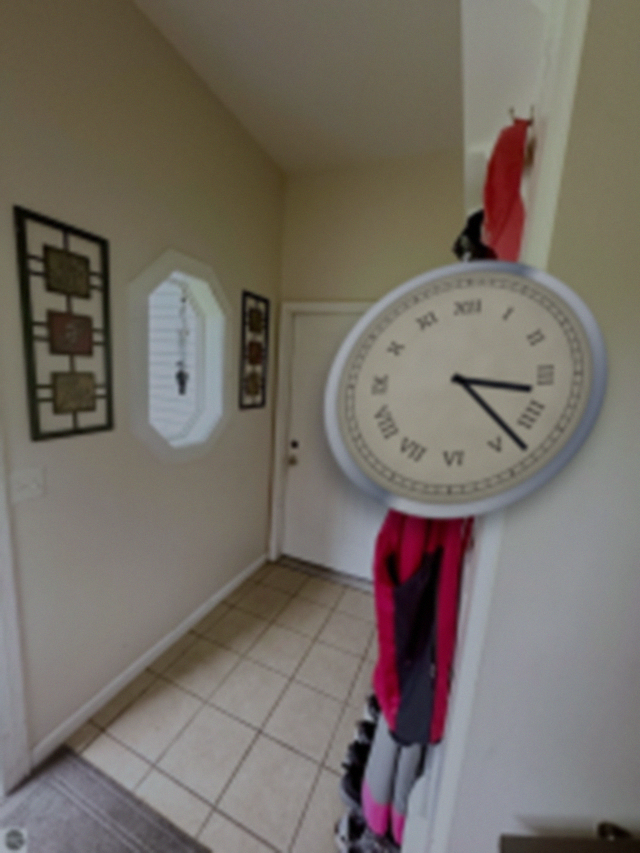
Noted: **3:23**
